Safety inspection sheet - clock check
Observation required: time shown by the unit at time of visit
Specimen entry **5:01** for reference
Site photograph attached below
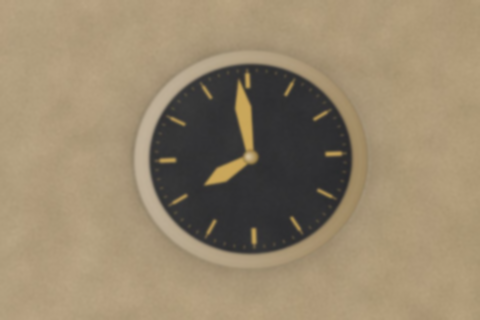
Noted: **7:59**
